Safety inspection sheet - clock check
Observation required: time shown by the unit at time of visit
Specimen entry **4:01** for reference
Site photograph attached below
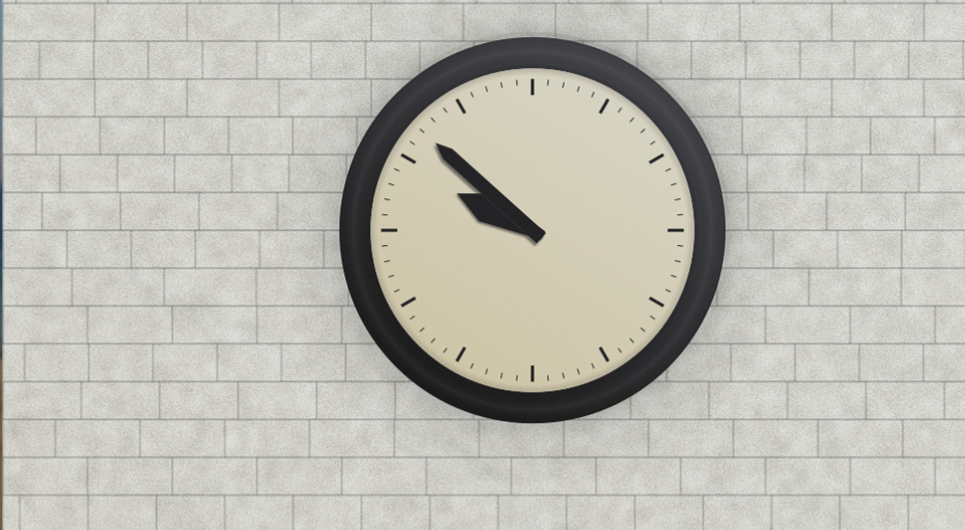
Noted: **9:52**
